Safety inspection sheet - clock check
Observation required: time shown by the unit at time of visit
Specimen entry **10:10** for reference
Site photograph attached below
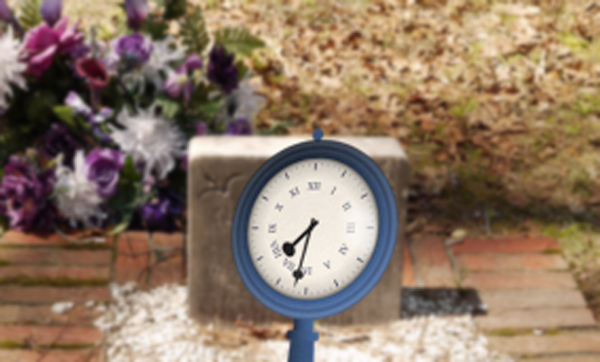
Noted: **7:32**
